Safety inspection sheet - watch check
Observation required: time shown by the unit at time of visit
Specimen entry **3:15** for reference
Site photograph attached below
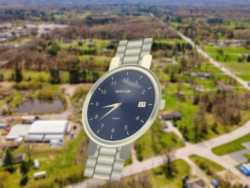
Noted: **8:38**
